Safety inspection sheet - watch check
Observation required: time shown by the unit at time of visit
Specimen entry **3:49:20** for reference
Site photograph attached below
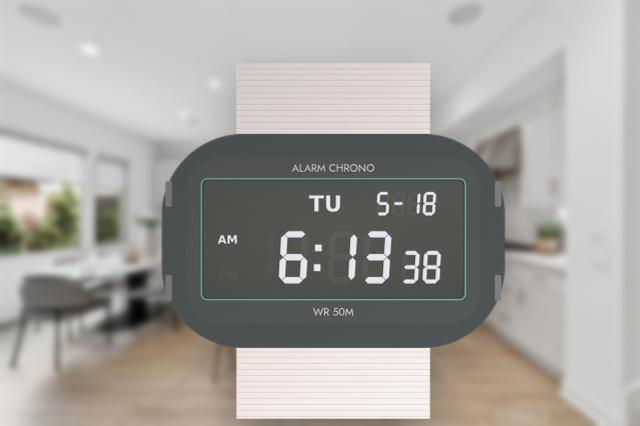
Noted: **6:13:38**
